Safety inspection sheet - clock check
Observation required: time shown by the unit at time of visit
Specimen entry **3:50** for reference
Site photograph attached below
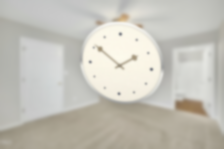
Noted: **1:51**
